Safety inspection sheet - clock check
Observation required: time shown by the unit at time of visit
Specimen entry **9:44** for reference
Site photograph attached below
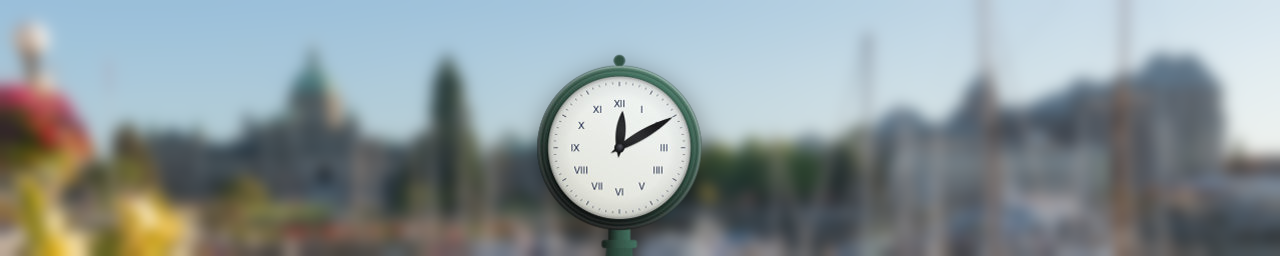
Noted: **12:10**
